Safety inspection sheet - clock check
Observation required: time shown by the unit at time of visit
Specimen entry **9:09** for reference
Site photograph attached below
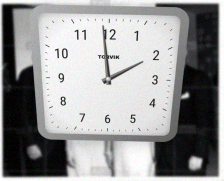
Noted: **1:59**
